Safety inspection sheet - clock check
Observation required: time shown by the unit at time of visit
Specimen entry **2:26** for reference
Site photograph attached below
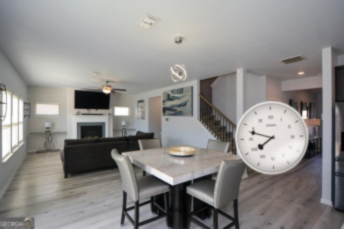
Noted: **7:48**
